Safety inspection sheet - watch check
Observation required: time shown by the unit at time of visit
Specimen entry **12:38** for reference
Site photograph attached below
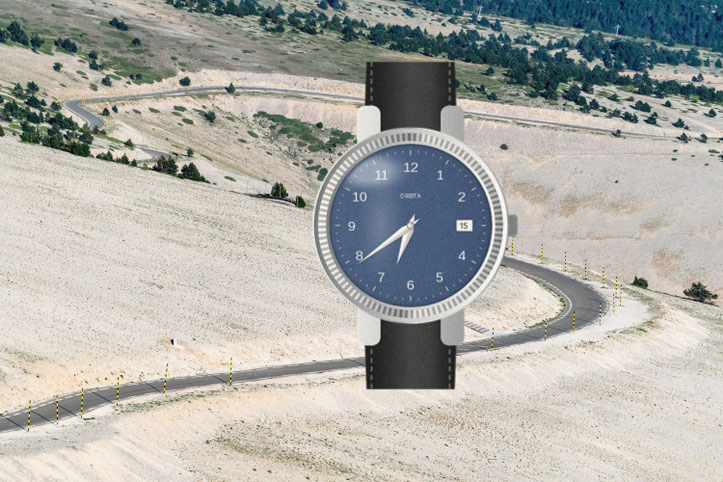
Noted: **6:39**
